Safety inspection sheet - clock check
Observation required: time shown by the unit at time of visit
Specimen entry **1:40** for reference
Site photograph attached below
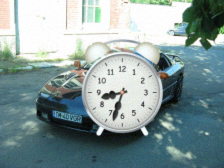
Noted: **8:33**
